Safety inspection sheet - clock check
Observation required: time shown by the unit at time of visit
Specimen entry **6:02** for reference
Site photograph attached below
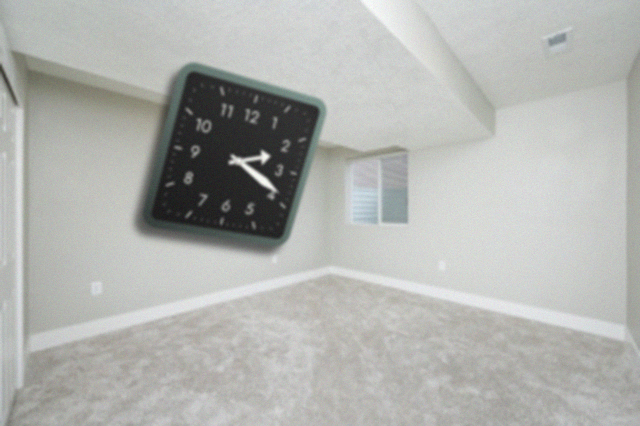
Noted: **2:19**
